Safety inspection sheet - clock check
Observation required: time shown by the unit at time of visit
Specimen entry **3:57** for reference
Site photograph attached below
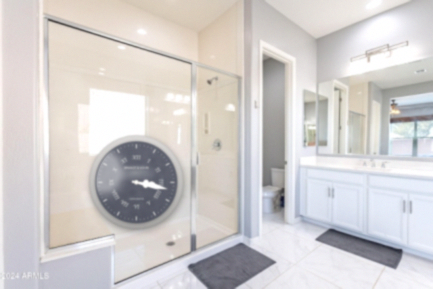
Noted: **3:17**
